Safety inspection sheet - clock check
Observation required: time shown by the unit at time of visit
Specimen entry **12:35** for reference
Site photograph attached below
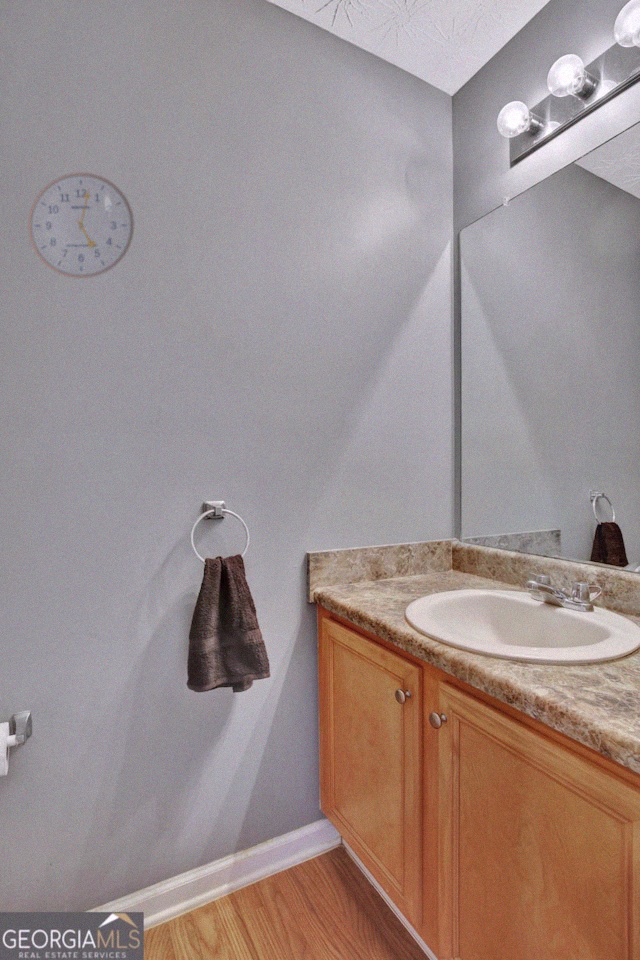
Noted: **5:02**
